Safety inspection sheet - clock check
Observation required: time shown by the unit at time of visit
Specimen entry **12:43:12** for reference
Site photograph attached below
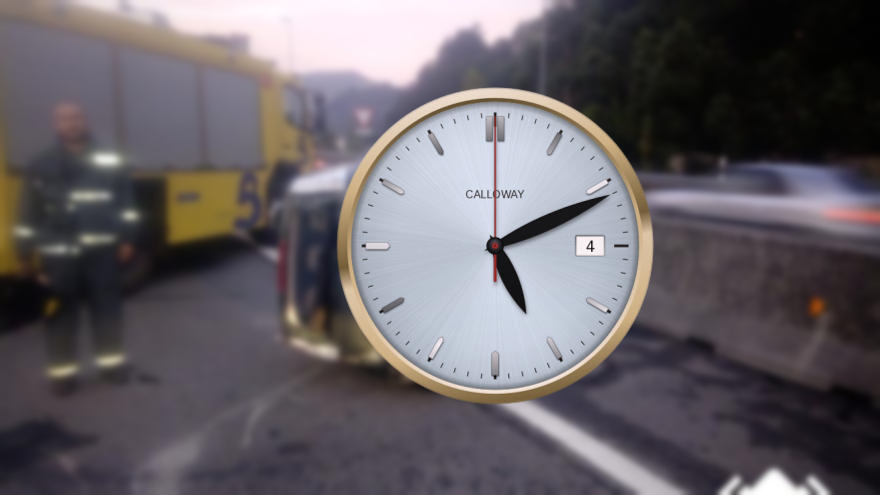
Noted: **5:11:00**
